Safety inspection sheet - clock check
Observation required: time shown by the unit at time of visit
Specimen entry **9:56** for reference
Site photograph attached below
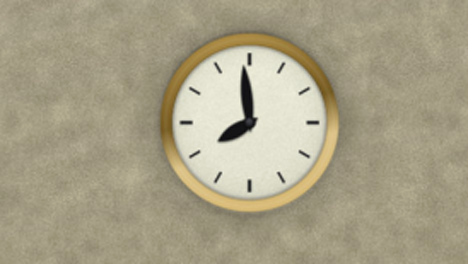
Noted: **7:59**
